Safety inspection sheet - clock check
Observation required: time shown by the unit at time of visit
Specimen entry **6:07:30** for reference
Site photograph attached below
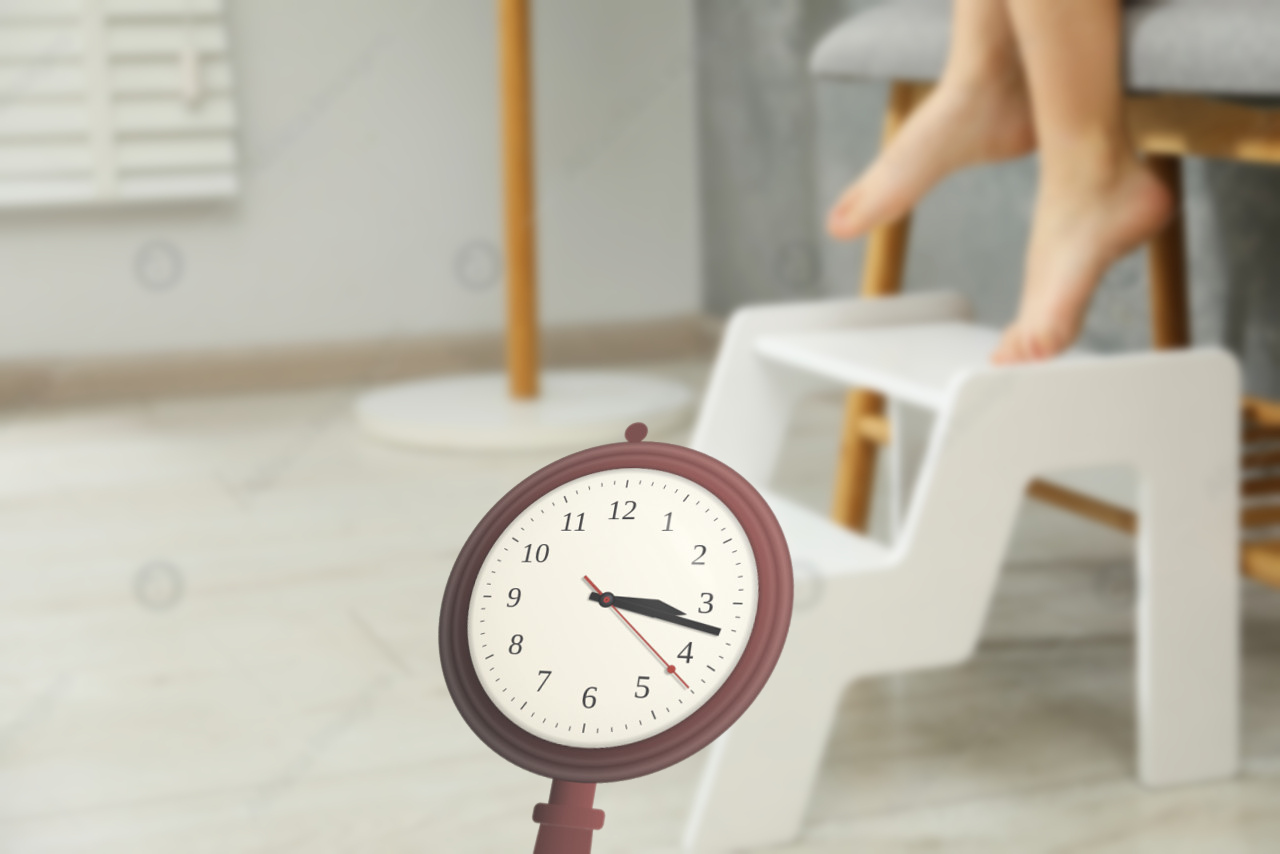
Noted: **3:17:22**
